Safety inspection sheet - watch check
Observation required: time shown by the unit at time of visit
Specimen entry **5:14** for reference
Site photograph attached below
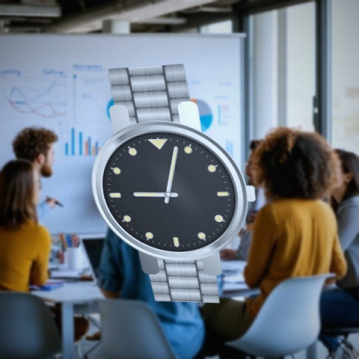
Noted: **9:03**
